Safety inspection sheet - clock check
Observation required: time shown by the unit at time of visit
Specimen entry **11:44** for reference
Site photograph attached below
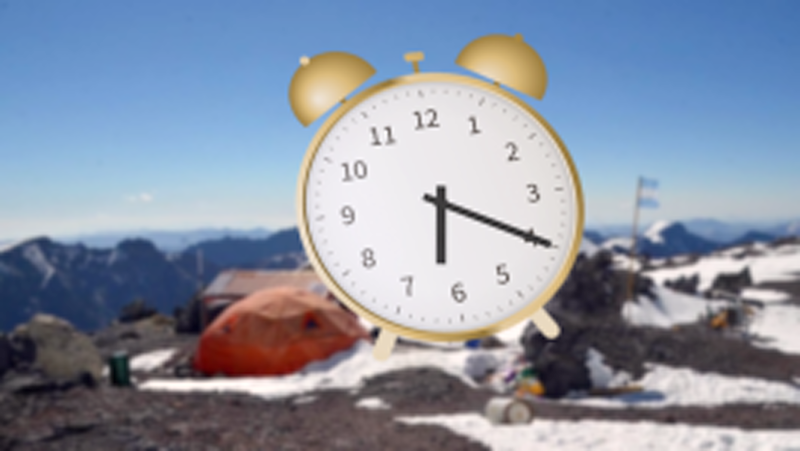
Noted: **6:20**
